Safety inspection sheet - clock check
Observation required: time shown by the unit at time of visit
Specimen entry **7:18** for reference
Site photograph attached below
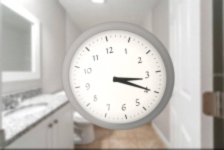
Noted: **3:20**
